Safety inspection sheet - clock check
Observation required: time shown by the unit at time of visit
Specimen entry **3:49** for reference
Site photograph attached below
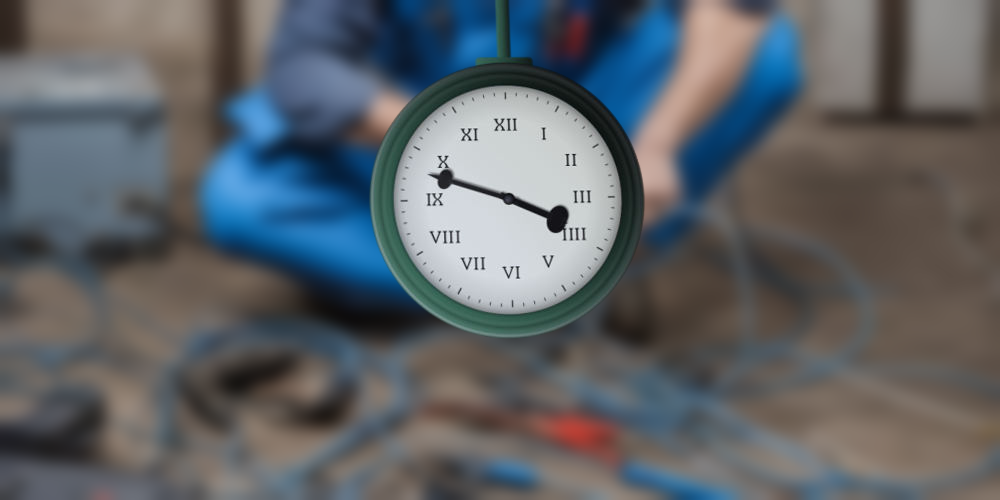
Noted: **3:48**
